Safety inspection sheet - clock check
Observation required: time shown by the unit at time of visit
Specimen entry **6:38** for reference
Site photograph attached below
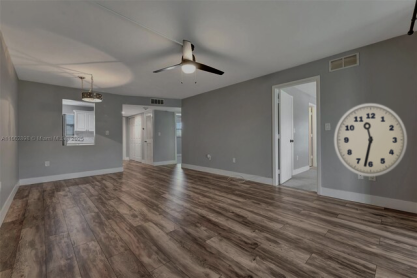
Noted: **11:32**
